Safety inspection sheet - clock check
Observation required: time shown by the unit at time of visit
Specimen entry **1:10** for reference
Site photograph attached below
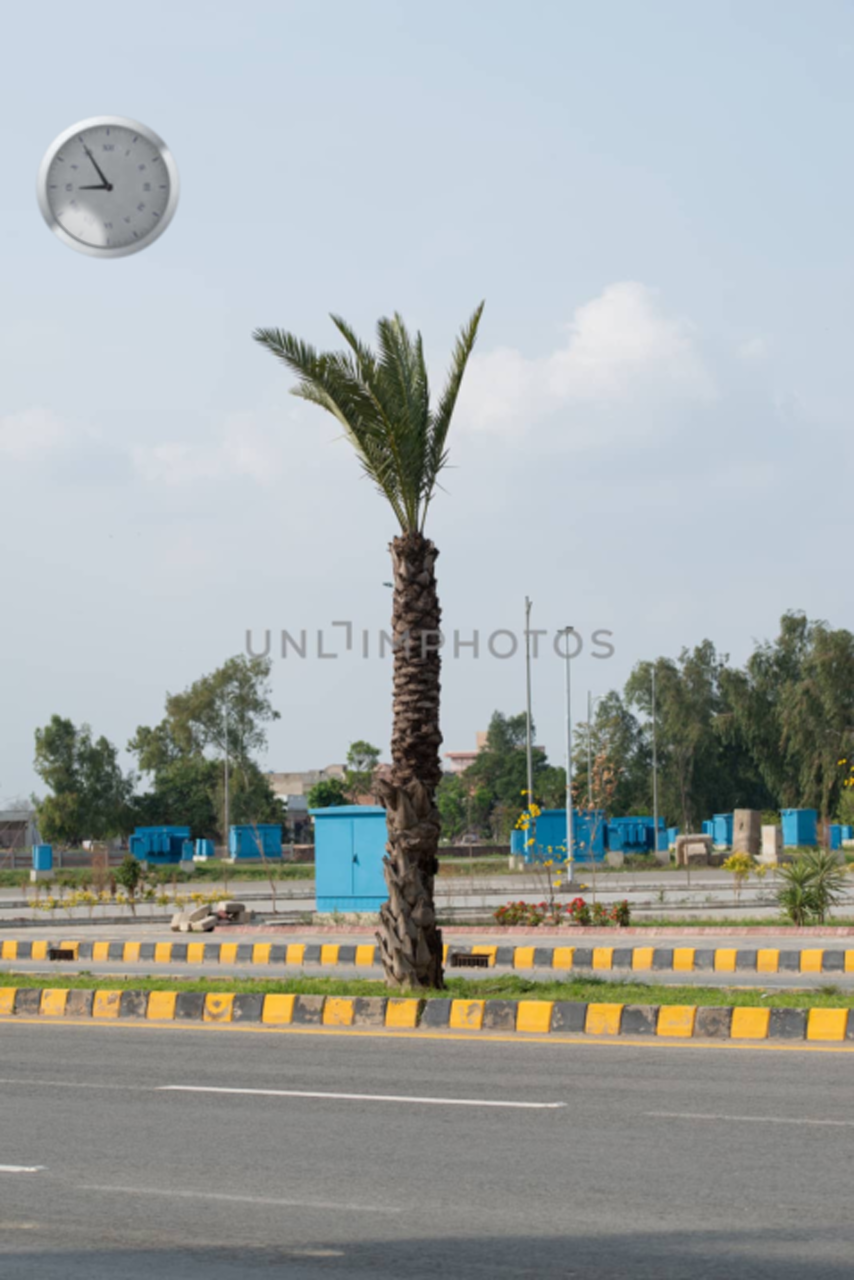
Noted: **8:55**
